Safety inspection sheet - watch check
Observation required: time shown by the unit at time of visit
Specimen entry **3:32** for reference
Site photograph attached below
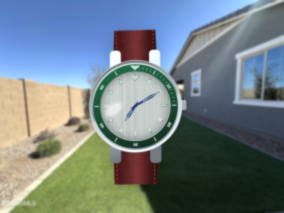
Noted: **7:10**
